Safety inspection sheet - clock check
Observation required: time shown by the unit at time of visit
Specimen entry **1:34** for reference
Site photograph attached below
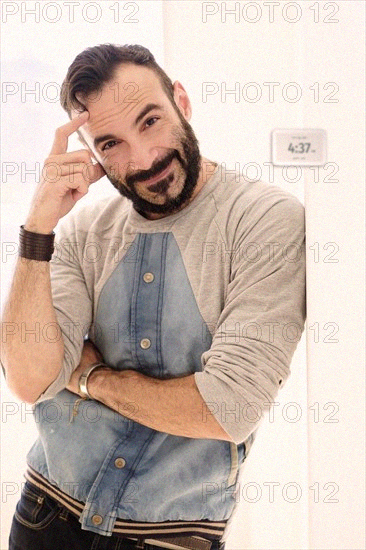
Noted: **4:37**
